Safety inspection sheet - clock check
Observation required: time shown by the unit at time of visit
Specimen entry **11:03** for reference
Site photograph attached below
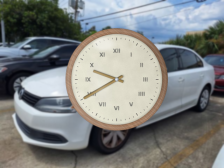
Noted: **9:40**
